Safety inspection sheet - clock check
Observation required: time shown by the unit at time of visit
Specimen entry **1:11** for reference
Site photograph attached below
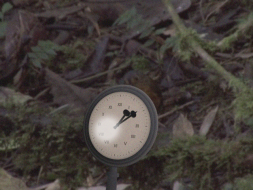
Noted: **1:09**
